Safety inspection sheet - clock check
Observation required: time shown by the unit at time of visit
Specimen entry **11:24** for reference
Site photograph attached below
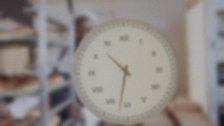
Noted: **10:32**
